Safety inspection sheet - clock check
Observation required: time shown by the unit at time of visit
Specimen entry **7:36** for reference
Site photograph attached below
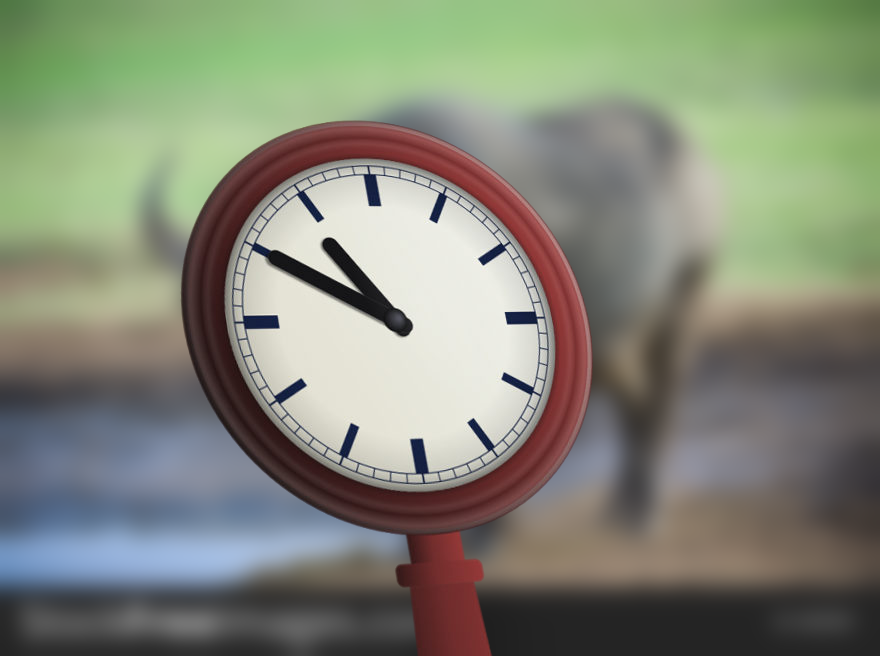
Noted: **10:50**
